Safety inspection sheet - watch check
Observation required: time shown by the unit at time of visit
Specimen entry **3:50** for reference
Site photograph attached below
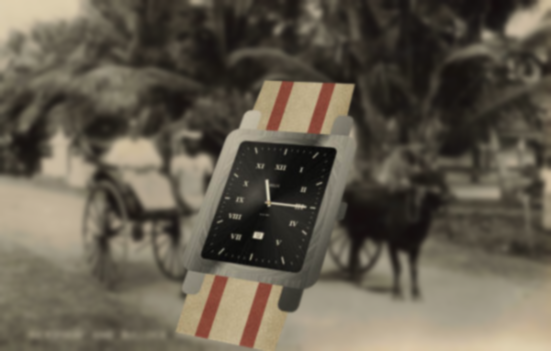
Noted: **11:15**
